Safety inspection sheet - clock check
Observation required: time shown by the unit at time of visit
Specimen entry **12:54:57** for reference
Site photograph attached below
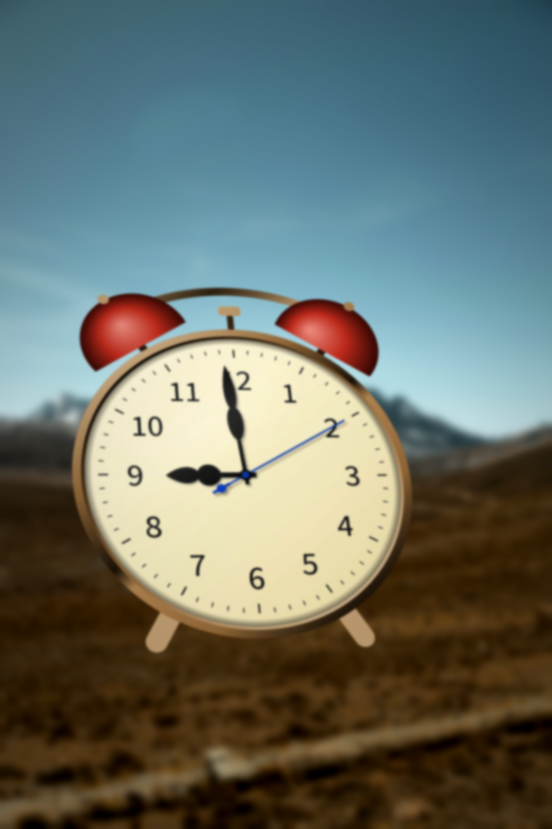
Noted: **8:59:10**
